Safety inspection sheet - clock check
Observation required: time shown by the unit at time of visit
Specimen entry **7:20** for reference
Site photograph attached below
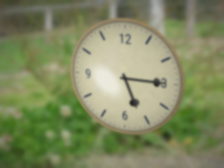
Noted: **5:15**
